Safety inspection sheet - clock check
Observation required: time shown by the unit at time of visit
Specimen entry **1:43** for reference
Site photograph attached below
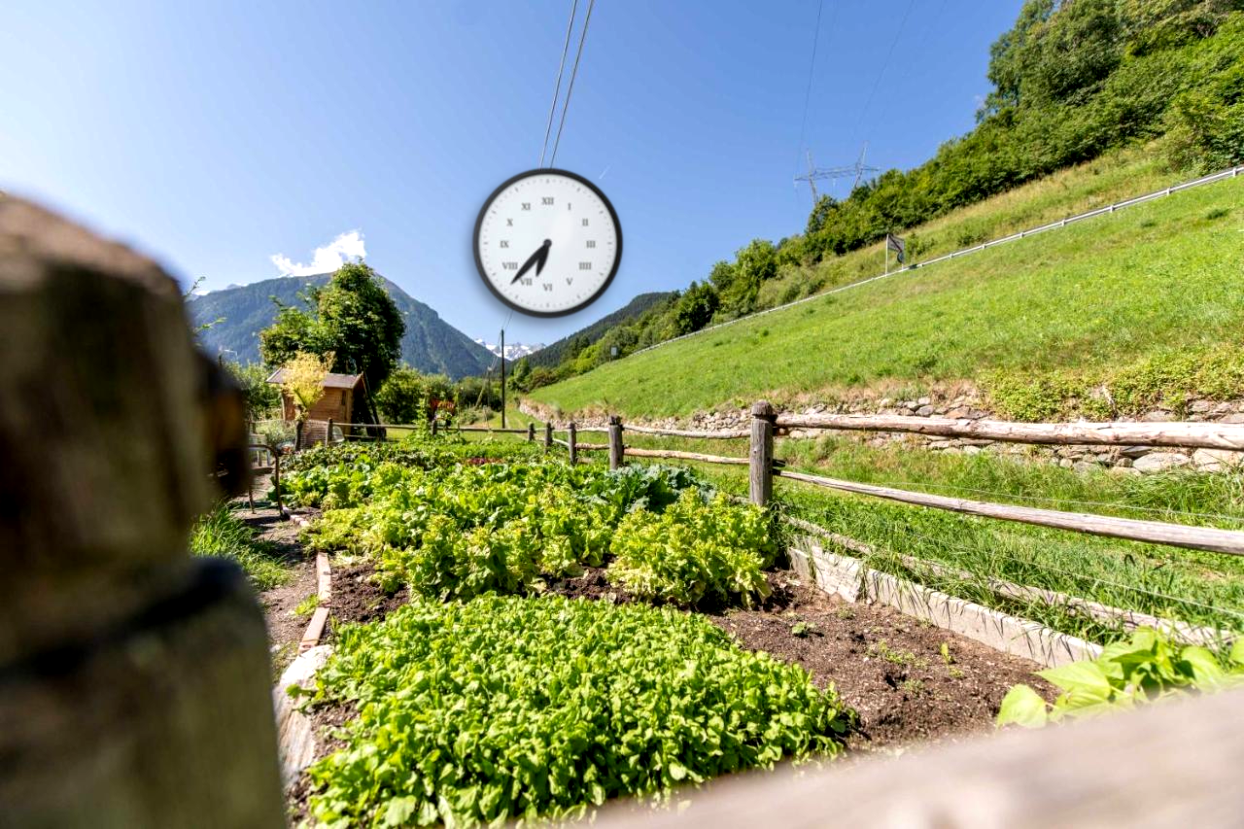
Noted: **6:37**
